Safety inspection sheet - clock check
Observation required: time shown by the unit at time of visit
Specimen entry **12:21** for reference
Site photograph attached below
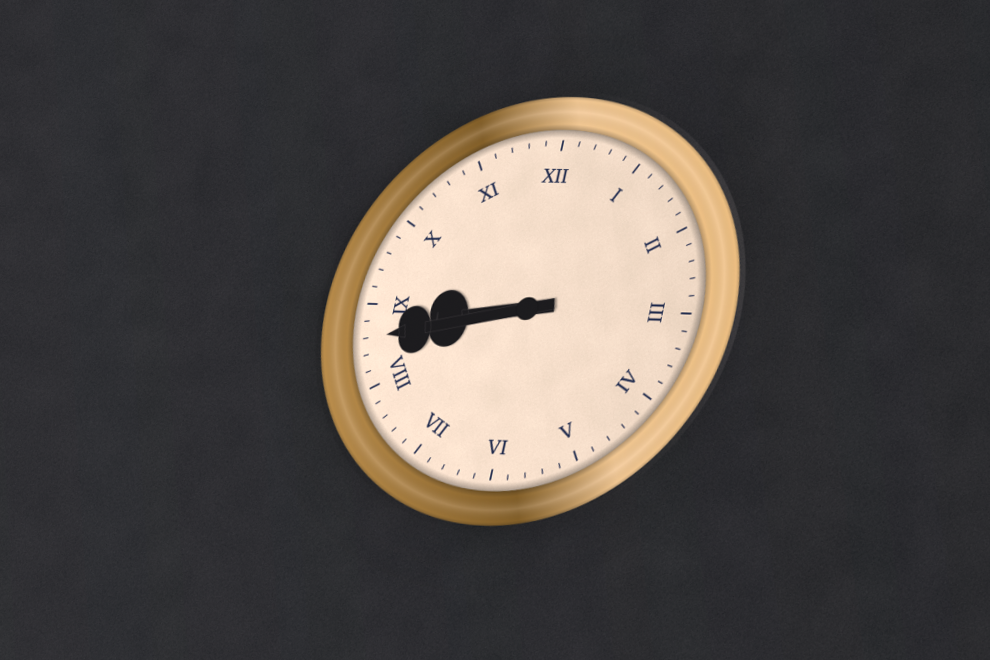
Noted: **8:43**
